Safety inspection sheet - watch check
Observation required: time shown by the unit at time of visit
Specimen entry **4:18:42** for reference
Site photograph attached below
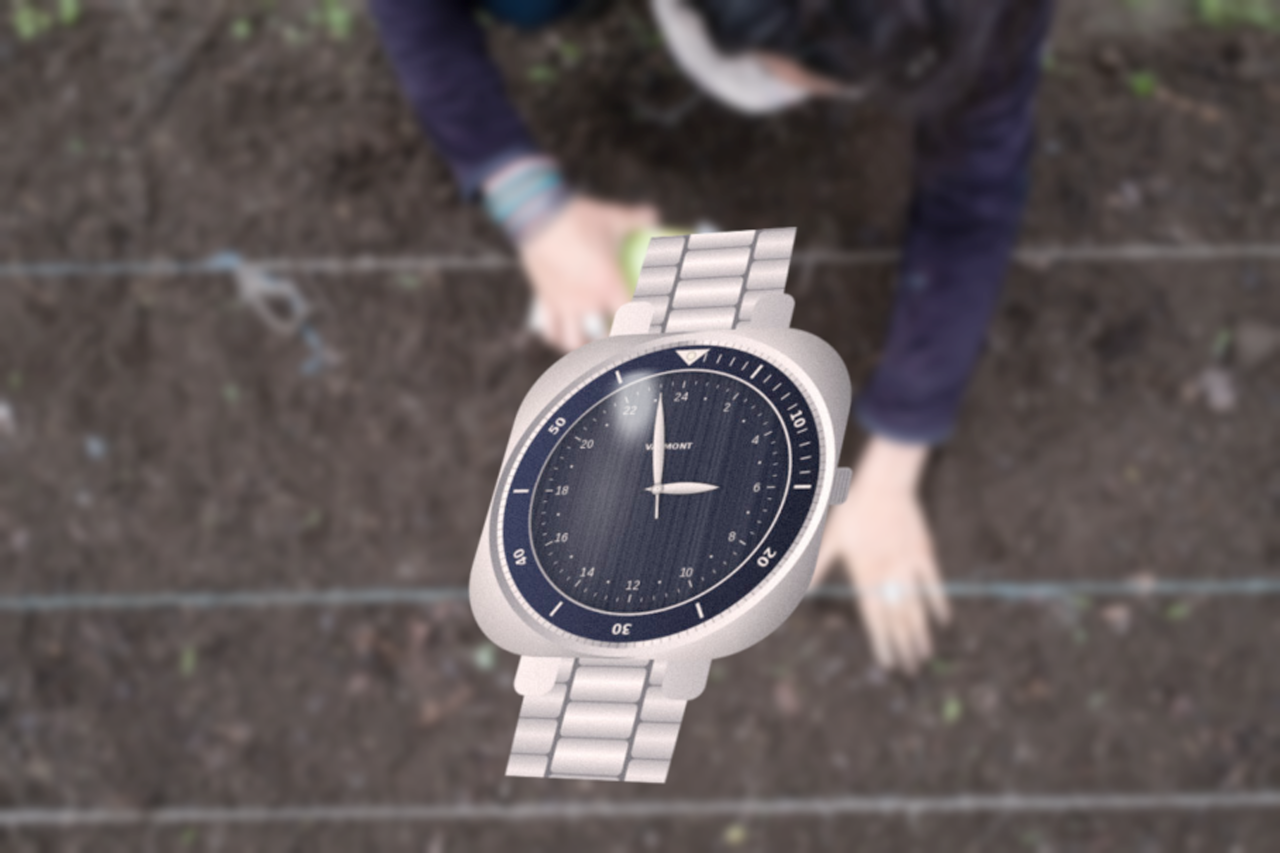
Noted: **5:57:58**
